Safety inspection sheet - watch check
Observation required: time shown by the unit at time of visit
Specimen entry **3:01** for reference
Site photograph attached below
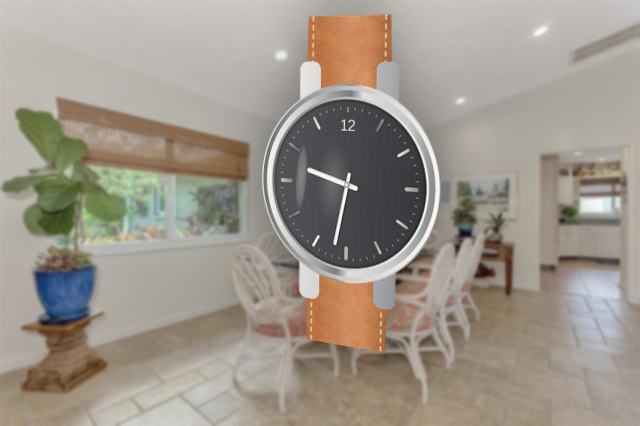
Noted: **9:32**
